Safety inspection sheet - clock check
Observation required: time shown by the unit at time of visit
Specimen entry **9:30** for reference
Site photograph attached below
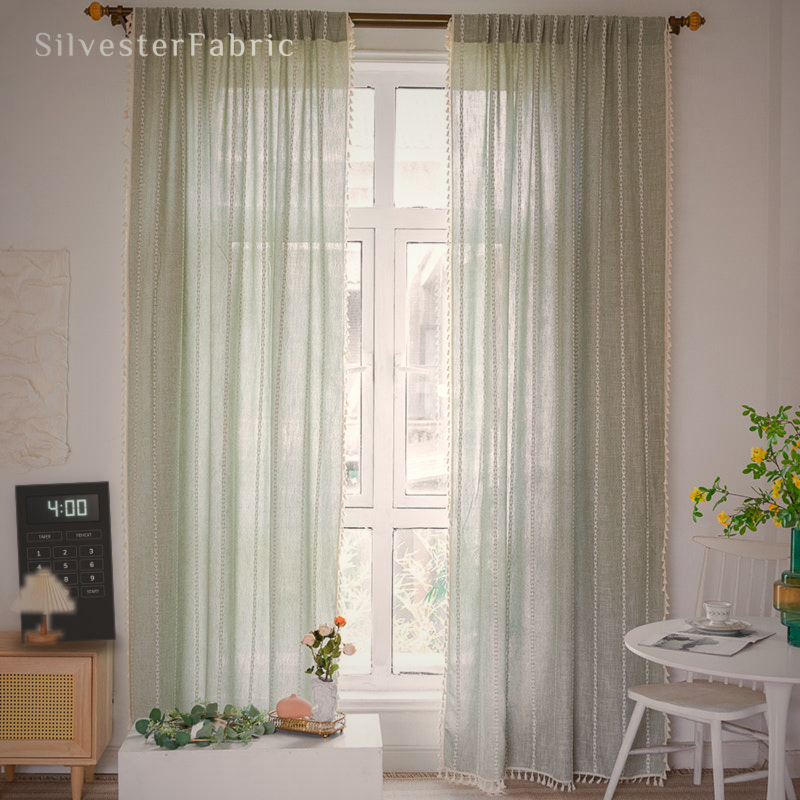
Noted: **4:00**
